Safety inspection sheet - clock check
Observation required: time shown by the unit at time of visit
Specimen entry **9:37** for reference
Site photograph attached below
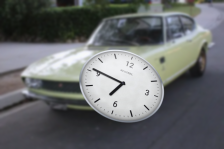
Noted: **6:46**
